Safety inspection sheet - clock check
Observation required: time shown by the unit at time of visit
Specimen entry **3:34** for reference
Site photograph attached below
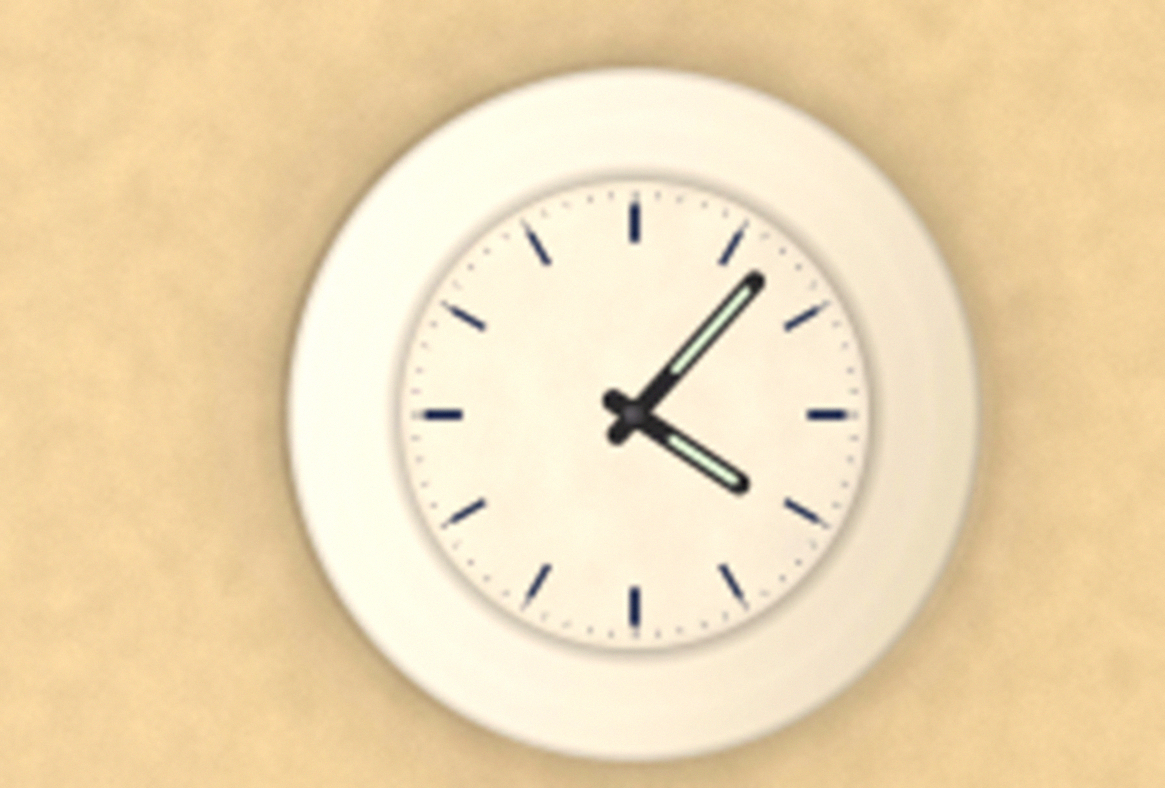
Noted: **4:07**
